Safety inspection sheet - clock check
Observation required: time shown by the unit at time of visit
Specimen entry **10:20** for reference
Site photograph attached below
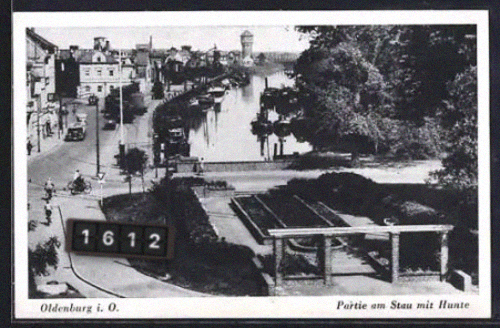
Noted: **16:12**
